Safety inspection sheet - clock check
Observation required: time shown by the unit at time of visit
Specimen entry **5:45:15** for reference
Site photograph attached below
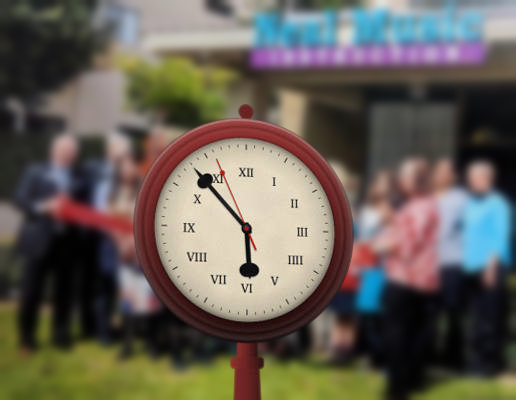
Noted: **5:52:56**
